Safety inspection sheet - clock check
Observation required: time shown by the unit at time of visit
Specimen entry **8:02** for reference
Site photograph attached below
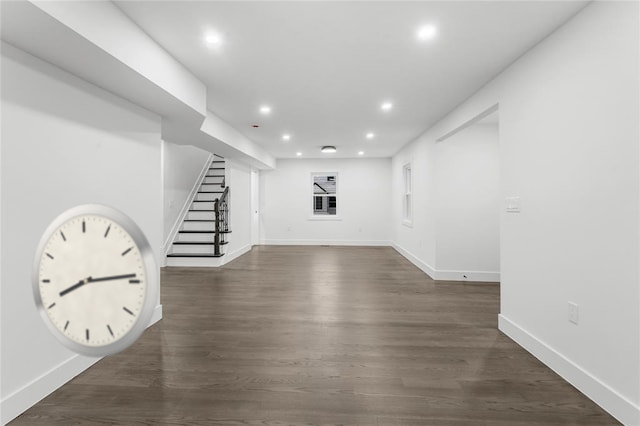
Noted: **8:14**
